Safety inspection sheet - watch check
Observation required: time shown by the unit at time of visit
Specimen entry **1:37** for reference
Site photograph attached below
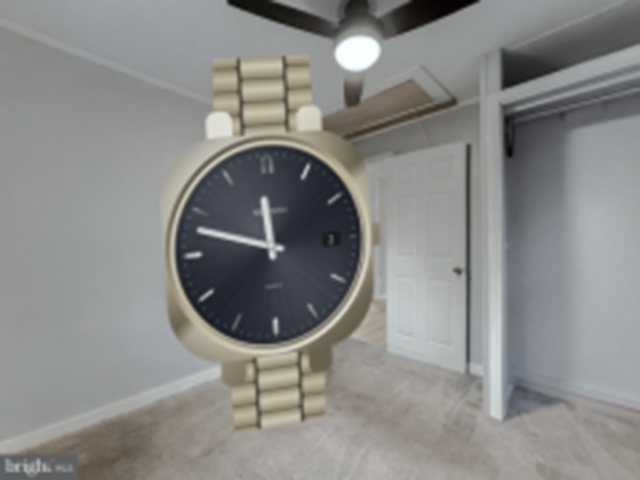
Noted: **11:48**
